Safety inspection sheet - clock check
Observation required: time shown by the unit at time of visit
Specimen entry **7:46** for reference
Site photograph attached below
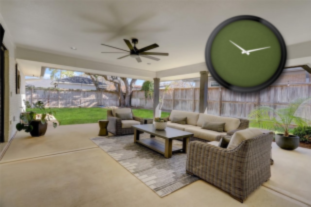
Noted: **10:13**
